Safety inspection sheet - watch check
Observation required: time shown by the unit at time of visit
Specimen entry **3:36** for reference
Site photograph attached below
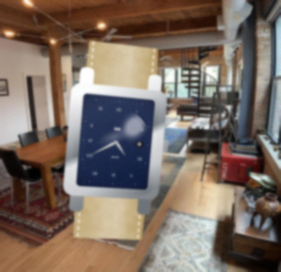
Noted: **4:40**
